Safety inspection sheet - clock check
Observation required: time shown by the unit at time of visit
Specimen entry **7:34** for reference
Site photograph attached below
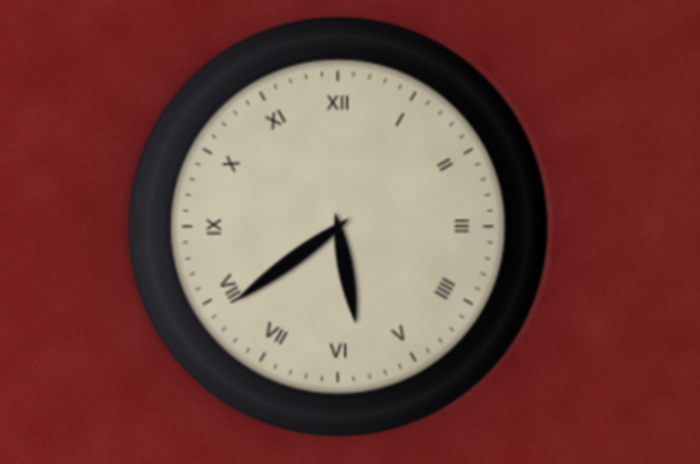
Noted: **5:39**
